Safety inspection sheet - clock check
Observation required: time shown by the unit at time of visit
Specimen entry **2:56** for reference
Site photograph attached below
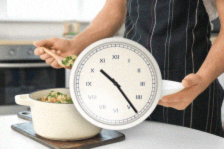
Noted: **10:24**
